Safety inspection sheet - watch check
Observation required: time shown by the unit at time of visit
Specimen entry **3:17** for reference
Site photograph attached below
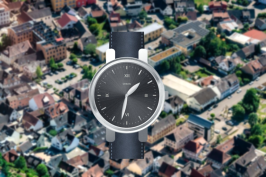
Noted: **1:32**
